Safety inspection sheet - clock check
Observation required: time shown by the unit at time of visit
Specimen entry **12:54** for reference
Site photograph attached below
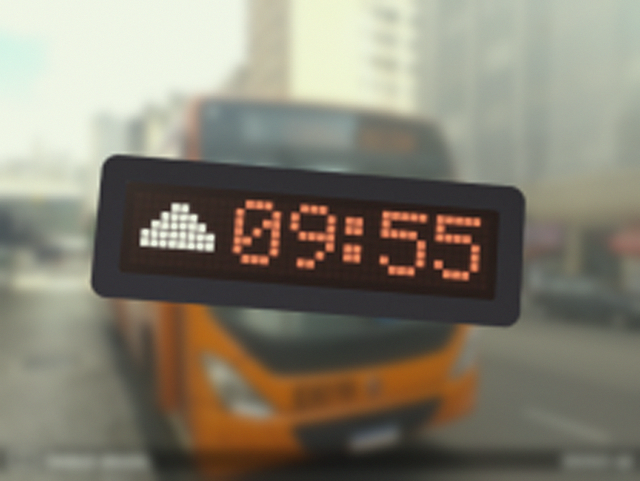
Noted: **9:55**
